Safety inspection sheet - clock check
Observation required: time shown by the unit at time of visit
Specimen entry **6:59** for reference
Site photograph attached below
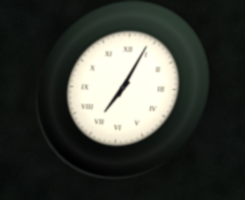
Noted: **7:04**
